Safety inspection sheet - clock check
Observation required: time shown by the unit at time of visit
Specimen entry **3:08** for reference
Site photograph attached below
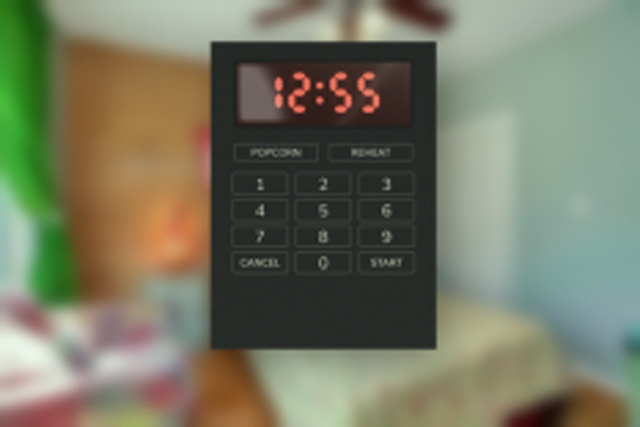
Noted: **12:55**
